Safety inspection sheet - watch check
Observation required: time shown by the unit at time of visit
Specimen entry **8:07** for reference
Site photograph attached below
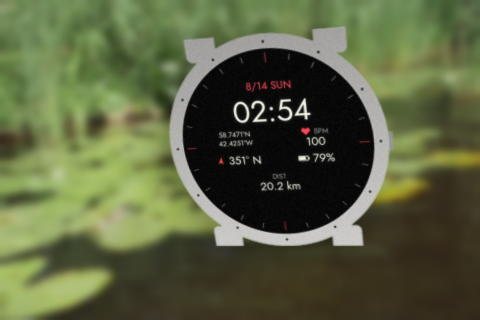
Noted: **2:54**
